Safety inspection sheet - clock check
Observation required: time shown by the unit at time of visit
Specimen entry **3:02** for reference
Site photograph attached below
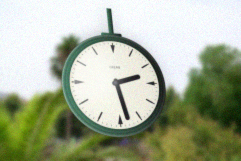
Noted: **2:28**
